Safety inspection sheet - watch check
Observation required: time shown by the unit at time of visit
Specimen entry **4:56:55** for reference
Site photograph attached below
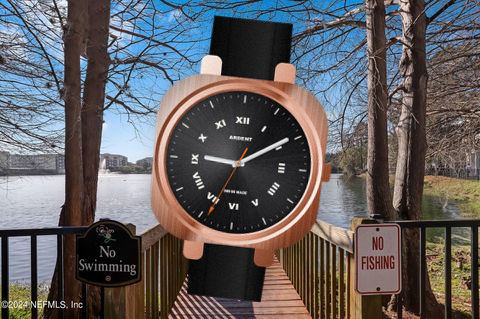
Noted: **9:09:34**
